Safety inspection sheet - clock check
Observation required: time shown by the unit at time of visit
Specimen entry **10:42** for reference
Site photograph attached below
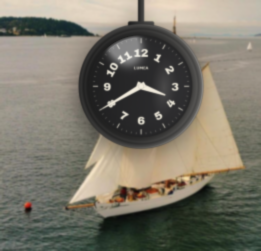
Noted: **3:40**
